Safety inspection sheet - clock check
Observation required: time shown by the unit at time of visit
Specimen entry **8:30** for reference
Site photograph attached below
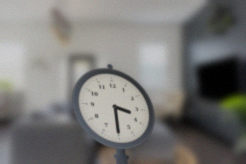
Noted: **3:30**
